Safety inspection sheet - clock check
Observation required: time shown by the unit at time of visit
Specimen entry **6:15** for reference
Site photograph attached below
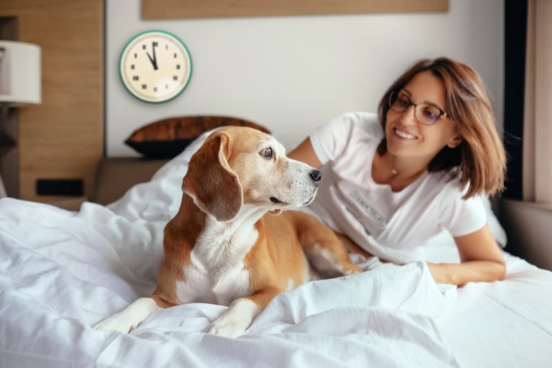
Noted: **10:59**
